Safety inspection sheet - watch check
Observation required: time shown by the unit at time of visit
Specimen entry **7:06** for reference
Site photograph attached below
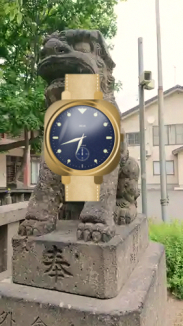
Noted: **6:42**
